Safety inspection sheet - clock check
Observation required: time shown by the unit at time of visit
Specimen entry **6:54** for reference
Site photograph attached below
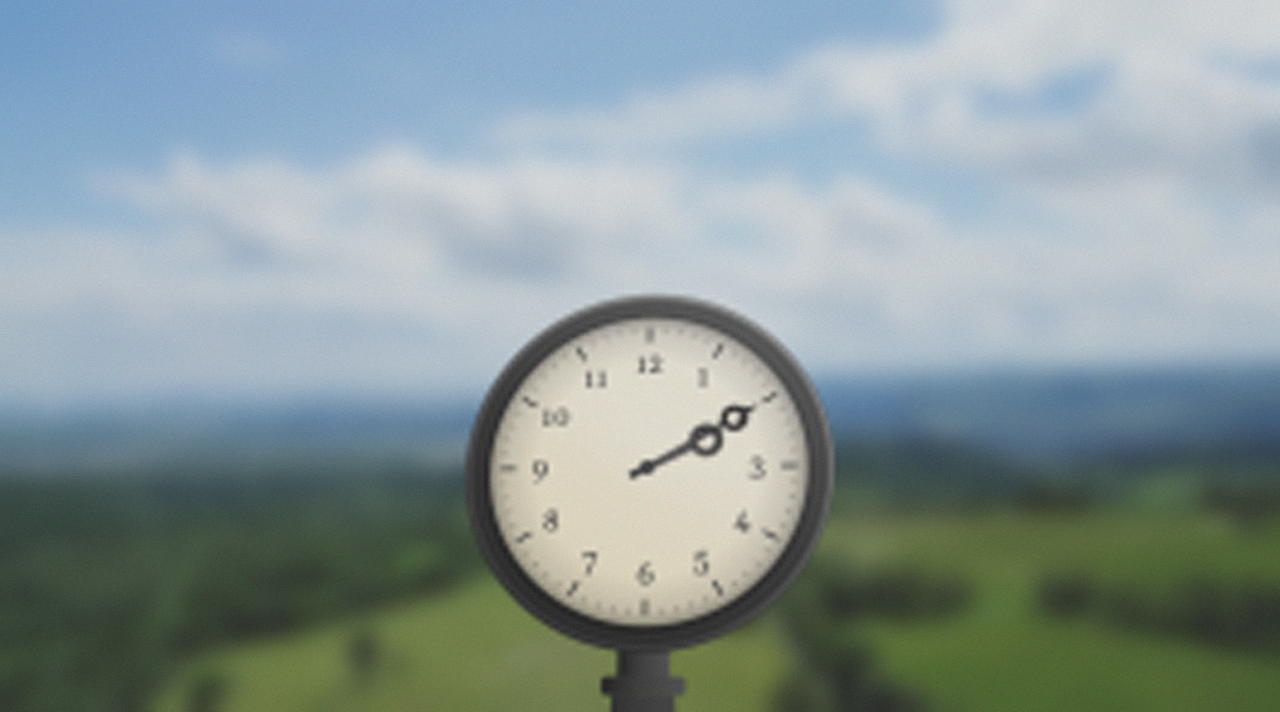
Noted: **2:10**
